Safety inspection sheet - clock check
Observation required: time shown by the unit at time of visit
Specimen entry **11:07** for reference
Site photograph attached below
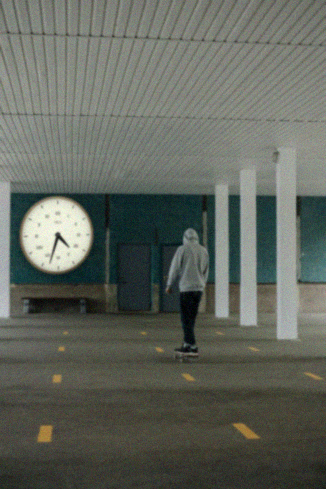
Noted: **4:33**
